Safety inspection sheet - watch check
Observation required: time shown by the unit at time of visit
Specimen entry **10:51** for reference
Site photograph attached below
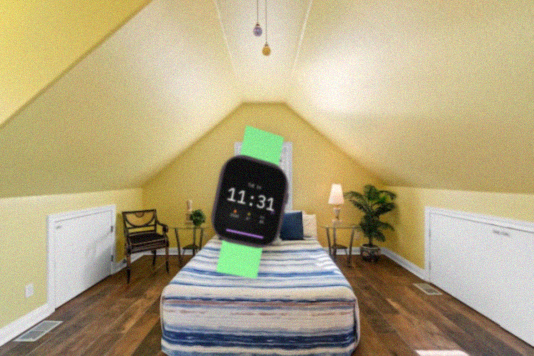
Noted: **11:31**
